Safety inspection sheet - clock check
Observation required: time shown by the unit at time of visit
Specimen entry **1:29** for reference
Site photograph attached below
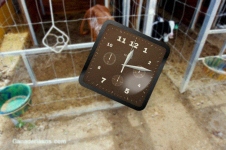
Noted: **12:13**
